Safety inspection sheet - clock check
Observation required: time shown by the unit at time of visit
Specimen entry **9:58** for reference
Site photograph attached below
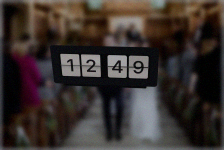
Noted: **12:49**
